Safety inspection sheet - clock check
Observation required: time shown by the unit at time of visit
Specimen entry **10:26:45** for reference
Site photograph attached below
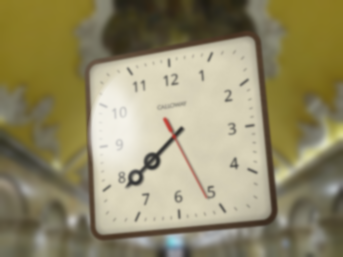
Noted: **7:38:26**
